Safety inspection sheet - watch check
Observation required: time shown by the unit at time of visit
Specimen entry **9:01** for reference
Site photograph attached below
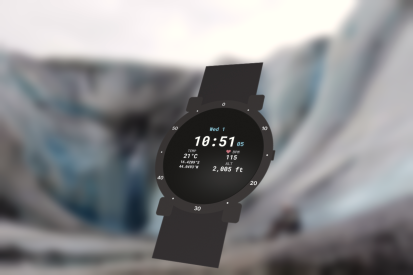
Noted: **10:51**
